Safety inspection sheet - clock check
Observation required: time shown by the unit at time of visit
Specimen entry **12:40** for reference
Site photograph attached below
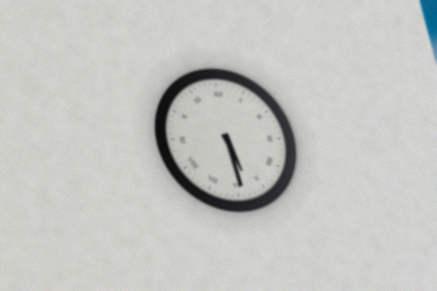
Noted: **5:29**
